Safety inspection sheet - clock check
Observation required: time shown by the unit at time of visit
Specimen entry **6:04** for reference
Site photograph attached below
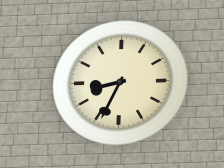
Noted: **8:34**
